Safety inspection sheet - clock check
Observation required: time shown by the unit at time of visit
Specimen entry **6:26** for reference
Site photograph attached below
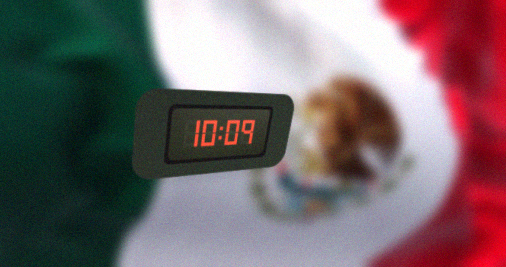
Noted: **10:09**
